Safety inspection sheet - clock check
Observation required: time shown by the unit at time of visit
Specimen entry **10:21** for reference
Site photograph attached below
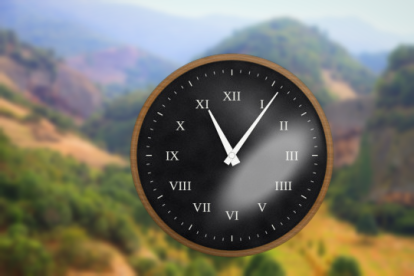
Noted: **11:06**
